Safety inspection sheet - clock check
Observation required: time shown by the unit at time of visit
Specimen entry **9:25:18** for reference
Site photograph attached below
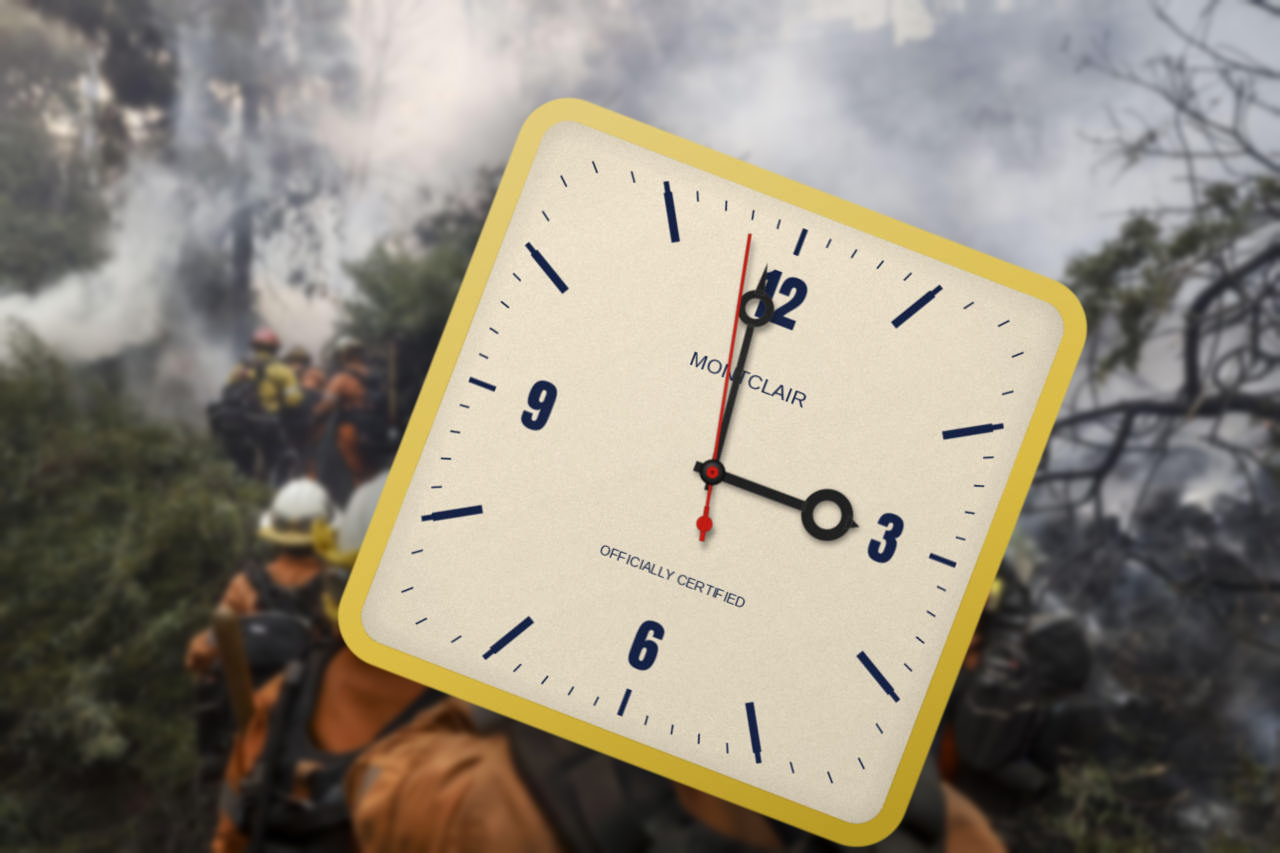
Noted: **2:58:58**
